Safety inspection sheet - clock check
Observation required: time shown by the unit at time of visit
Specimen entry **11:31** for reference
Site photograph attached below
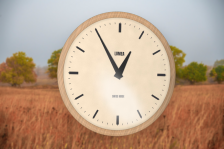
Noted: **12:55**
